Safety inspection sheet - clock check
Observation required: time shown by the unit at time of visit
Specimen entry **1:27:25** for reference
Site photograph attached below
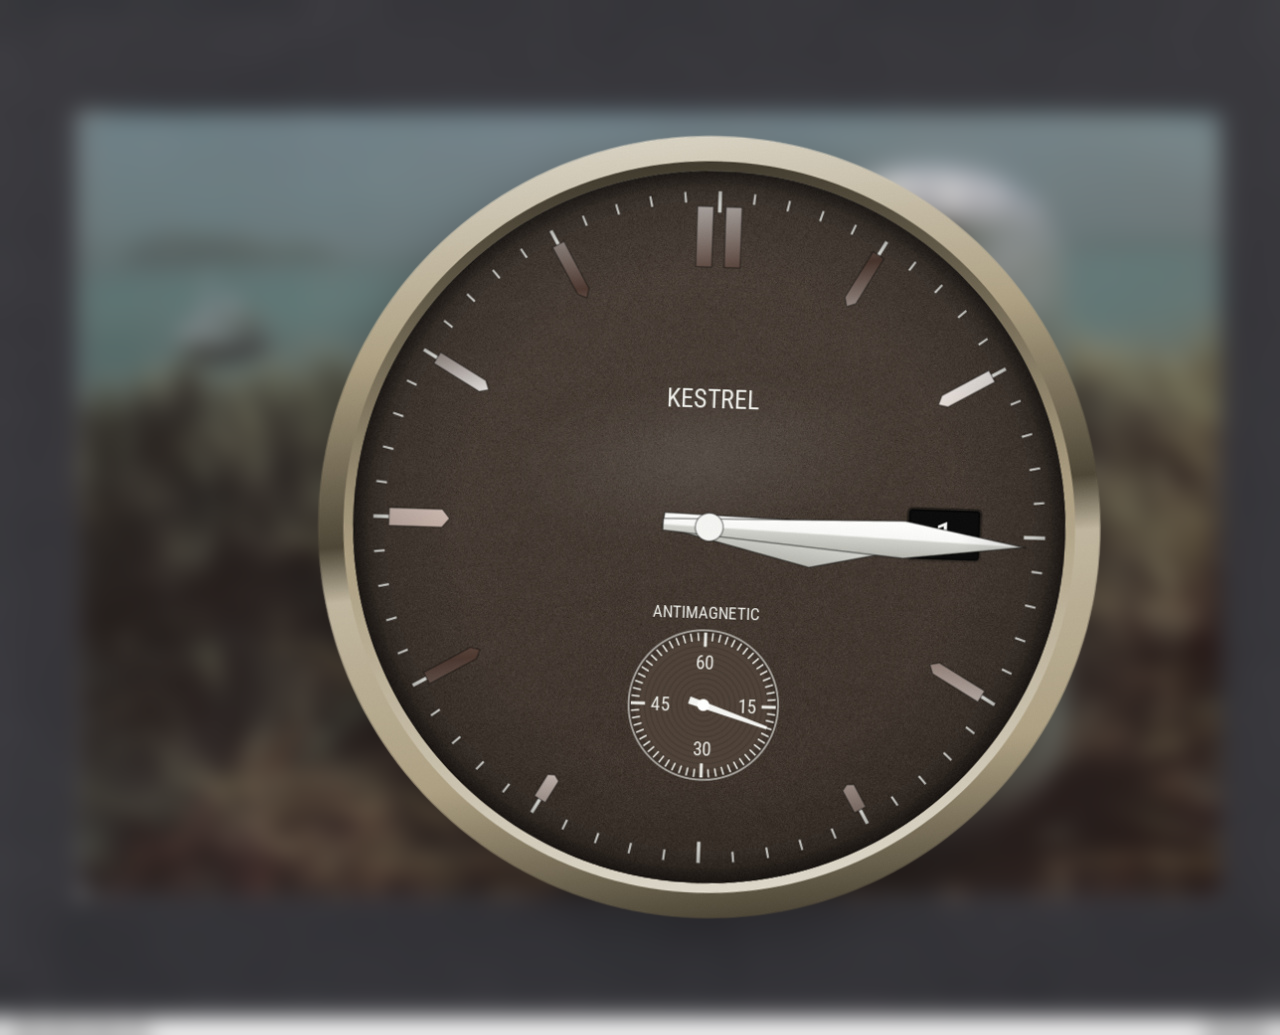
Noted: **3:15:18**
